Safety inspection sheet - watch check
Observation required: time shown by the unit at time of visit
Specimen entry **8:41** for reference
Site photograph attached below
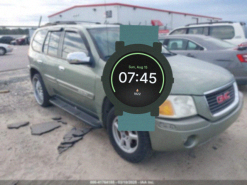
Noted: **7:45**
